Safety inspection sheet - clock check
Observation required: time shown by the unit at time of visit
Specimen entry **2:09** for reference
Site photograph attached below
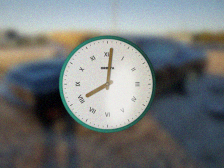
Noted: **8:01**
